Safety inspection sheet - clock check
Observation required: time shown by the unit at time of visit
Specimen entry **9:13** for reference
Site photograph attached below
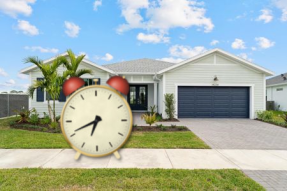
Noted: **6:41**
